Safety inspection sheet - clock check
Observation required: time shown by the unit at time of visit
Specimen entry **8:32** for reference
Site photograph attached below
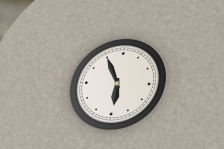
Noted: **5:55**
